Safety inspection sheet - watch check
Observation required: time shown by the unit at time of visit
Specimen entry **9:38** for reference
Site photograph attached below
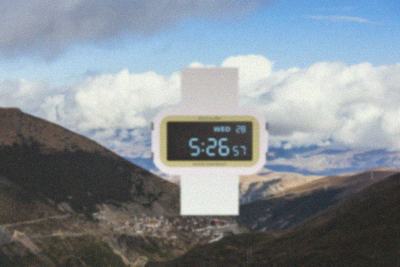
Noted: **5:26**
